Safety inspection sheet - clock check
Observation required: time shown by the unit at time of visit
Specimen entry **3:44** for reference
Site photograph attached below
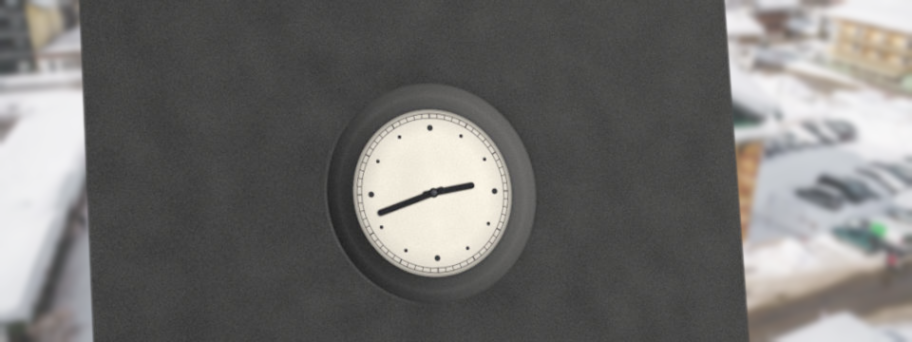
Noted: **2:42**
